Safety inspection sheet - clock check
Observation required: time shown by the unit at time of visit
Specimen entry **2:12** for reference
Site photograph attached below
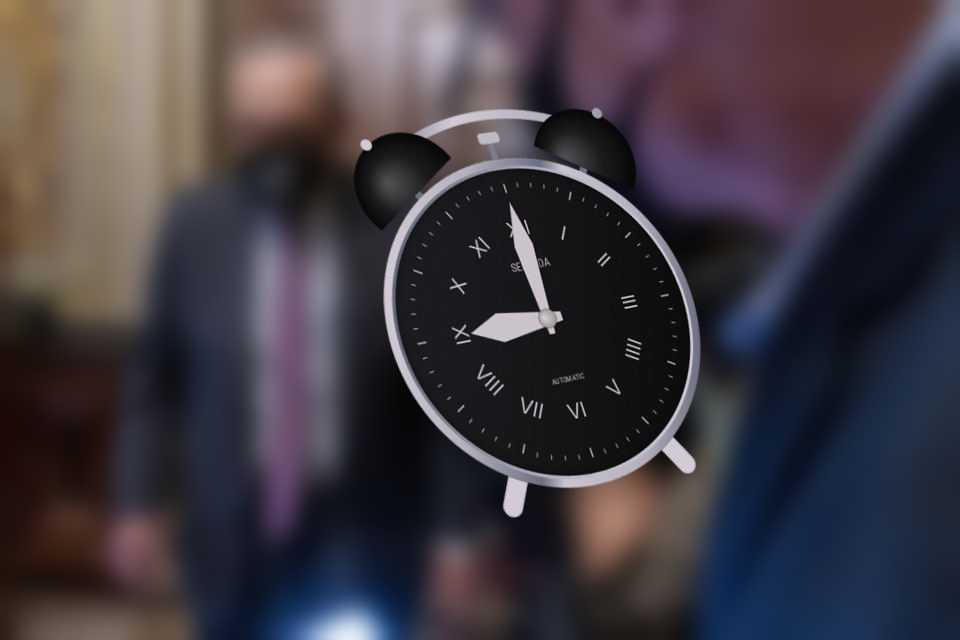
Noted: **9:00**
